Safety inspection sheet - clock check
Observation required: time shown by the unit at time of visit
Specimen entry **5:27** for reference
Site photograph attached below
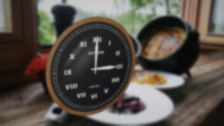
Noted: **3:00**
